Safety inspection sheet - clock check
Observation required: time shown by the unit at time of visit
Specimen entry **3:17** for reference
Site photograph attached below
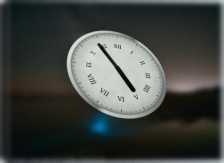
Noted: **4:54**
